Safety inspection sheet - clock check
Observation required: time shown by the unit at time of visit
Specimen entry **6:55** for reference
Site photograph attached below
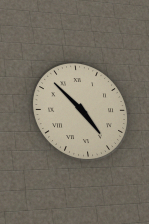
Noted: **4:53**
